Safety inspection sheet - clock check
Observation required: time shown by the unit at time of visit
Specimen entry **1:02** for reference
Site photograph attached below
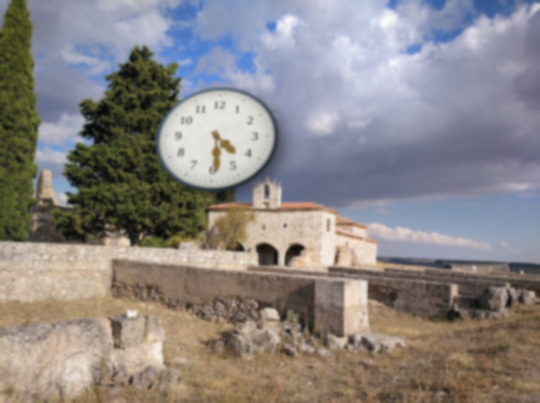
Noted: **4:29**
